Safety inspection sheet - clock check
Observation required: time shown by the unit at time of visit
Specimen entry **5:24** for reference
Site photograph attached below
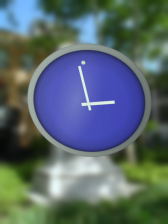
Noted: **2:59**
